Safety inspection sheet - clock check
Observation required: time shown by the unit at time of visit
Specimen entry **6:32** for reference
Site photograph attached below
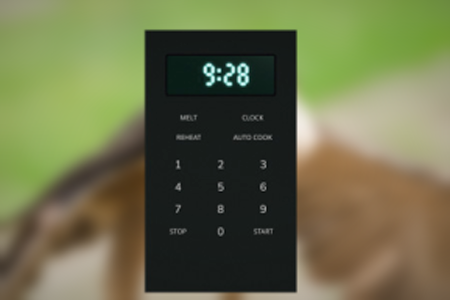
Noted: **9:28**
